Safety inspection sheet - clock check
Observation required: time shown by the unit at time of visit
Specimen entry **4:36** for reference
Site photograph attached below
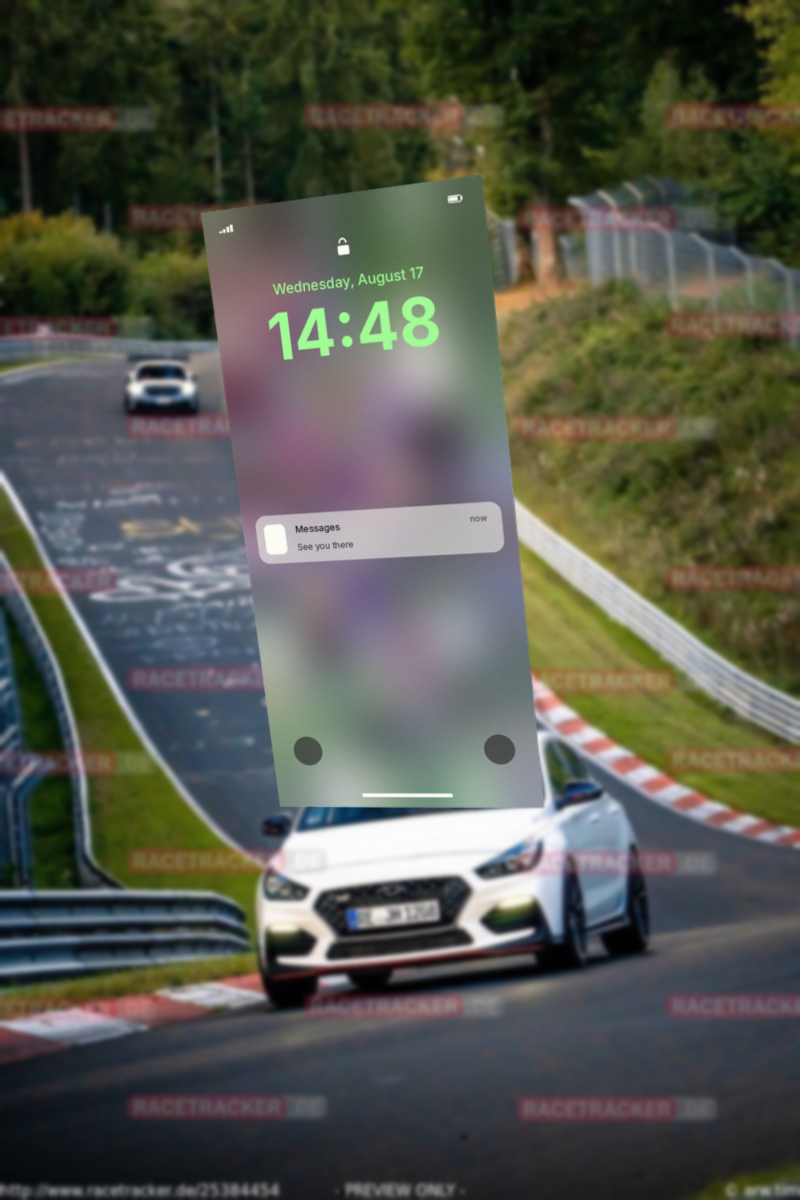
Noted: **14:48**
